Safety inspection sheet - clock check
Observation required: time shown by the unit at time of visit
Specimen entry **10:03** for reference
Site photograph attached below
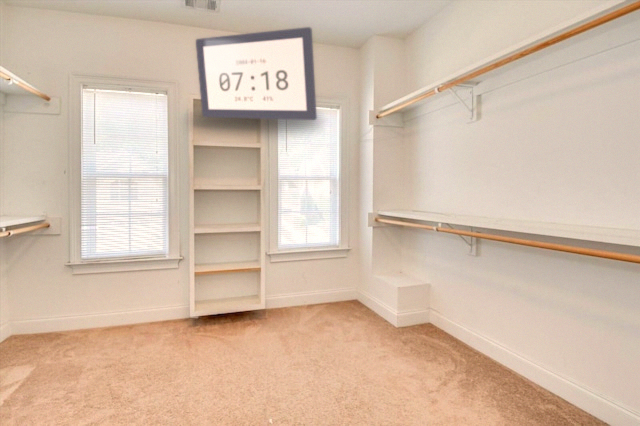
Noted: **7:18**
